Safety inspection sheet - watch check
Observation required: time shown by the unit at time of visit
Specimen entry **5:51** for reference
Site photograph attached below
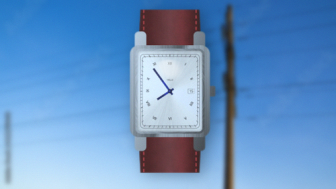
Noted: **7:54**
